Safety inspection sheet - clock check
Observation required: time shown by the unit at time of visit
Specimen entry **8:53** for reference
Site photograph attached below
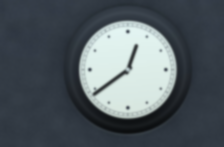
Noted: **12:39**
